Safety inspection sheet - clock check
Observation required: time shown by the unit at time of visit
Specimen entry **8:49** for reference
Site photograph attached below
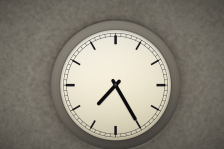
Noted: **7:25**
